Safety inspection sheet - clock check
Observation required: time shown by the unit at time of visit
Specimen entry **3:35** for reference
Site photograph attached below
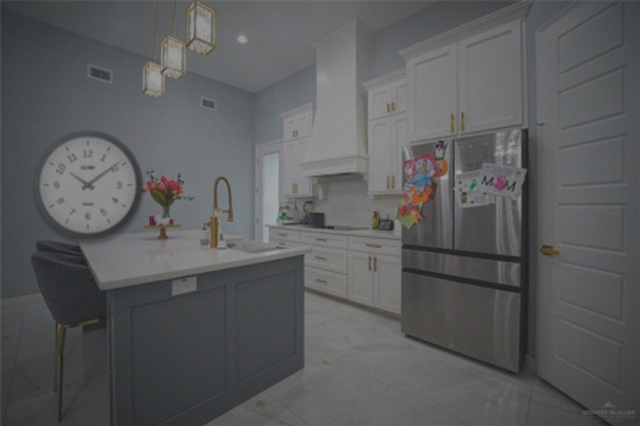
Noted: **10:09**
